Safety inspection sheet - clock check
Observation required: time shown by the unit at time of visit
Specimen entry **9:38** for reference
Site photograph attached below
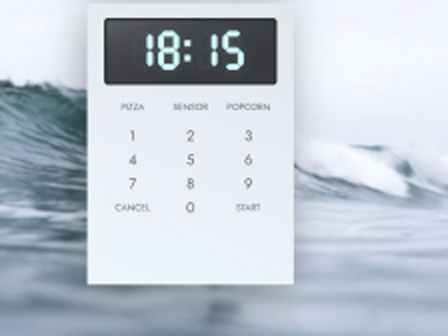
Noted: **18:15**
